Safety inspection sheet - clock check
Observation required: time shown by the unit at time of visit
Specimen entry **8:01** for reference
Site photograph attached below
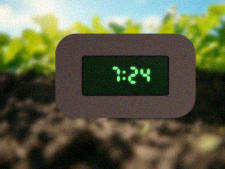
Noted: **7:24**
